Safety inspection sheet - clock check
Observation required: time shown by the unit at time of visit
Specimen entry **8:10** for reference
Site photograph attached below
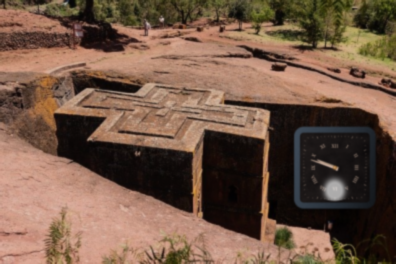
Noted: **9:48**
